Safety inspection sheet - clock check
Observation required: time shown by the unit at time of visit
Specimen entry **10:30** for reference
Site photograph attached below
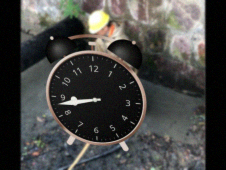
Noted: **8:43**
